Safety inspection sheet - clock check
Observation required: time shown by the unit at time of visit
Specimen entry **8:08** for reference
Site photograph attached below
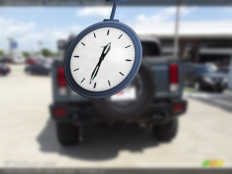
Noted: **12:32**
